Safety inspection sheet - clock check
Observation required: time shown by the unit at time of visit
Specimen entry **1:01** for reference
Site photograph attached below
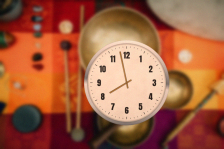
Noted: **7:58**
